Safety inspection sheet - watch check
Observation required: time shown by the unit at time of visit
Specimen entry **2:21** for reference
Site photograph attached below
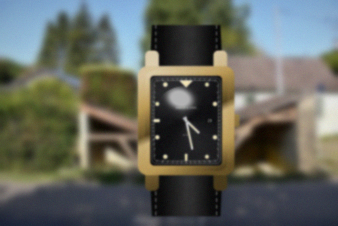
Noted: **4:28**
